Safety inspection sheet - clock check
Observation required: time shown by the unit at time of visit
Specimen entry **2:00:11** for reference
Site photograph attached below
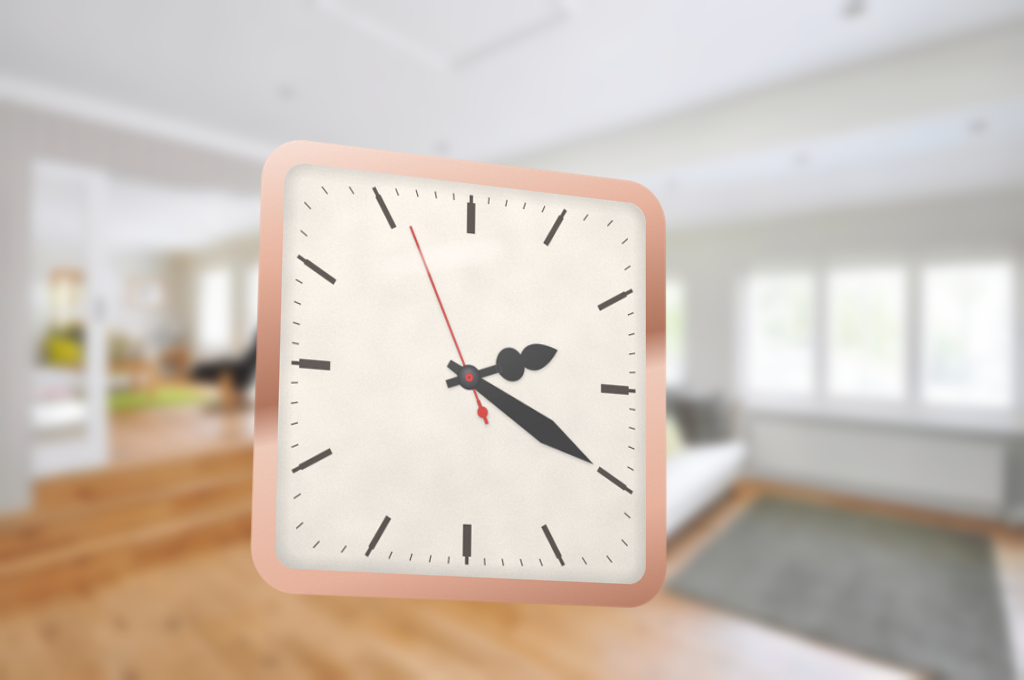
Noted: **2:19:56**
